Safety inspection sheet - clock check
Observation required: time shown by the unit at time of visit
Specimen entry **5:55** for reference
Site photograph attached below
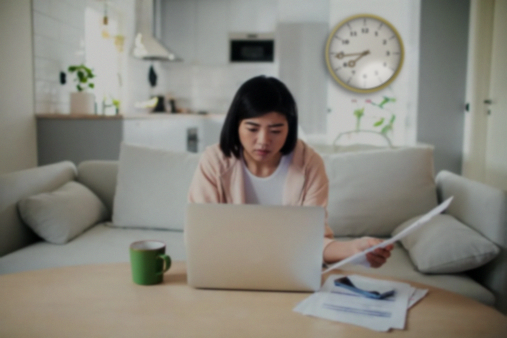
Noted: **7:44**
